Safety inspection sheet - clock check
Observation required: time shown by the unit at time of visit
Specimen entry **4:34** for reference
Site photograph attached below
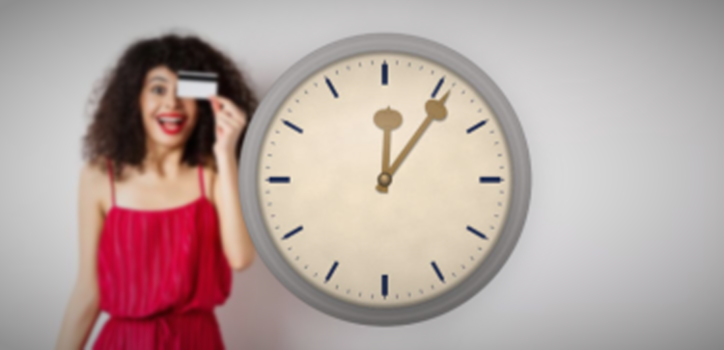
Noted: **12:06**
